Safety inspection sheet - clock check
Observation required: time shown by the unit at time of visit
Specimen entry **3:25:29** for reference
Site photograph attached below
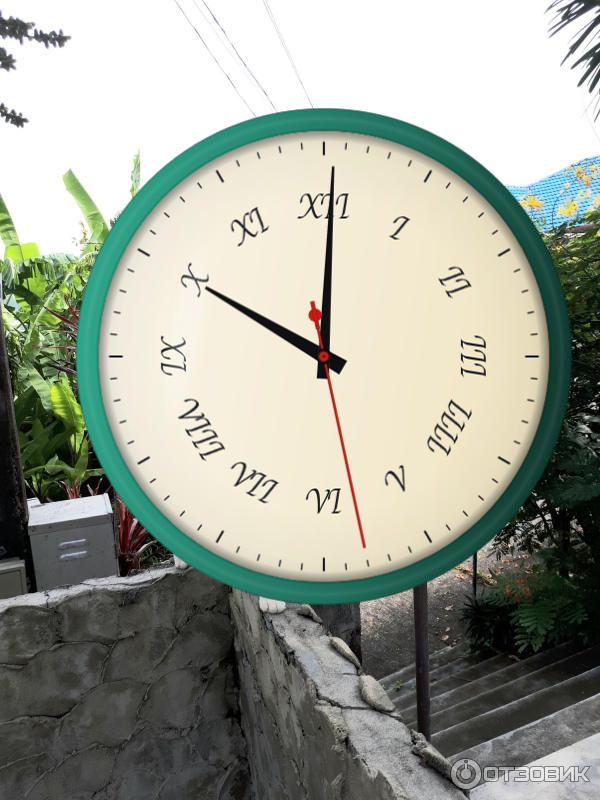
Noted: **10:00:28**
